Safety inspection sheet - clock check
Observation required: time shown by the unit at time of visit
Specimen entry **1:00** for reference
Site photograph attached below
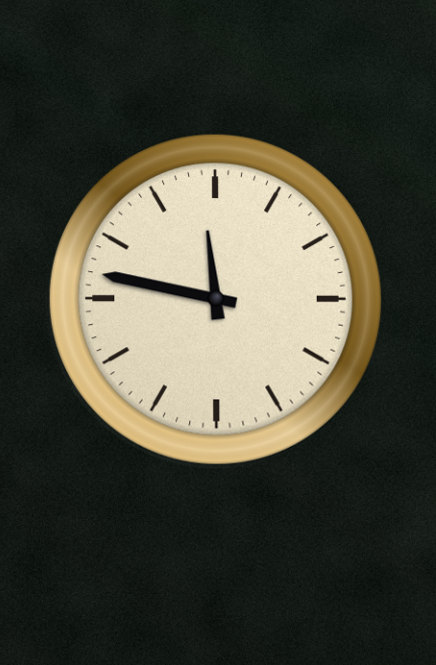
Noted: **11:47**
